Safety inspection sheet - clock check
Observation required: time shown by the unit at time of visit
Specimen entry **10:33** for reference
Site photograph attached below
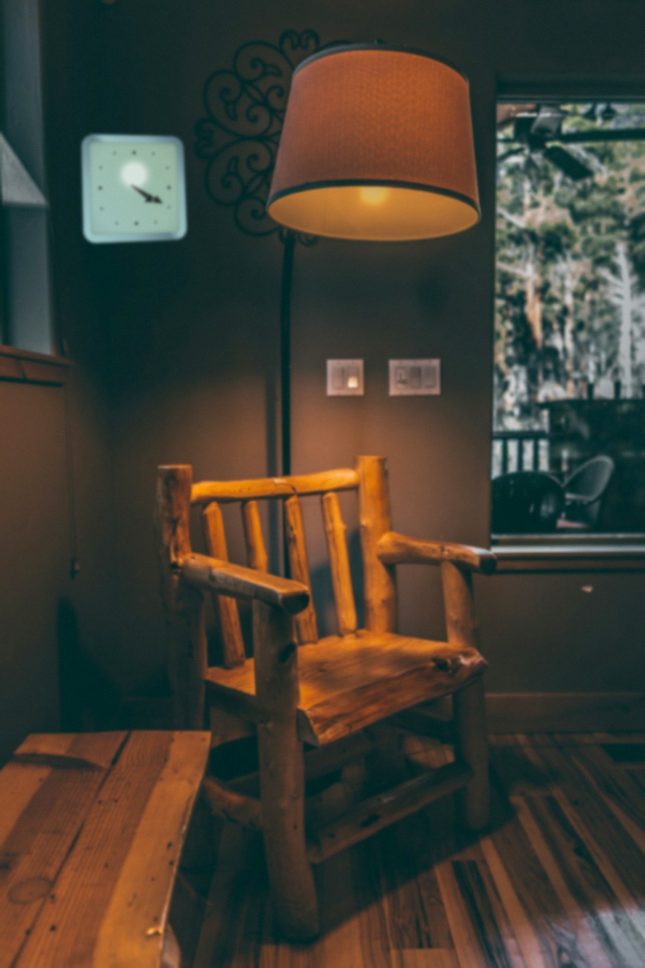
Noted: **4:20**
